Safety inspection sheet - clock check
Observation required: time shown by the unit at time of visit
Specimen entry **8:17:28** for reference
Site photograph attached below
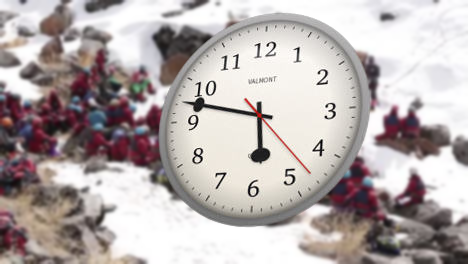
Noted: **5:47:23**
